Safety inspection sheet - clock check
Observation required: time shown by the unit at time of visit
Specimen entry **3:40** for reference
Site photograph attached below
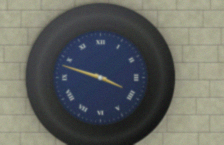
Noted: **3:48**
